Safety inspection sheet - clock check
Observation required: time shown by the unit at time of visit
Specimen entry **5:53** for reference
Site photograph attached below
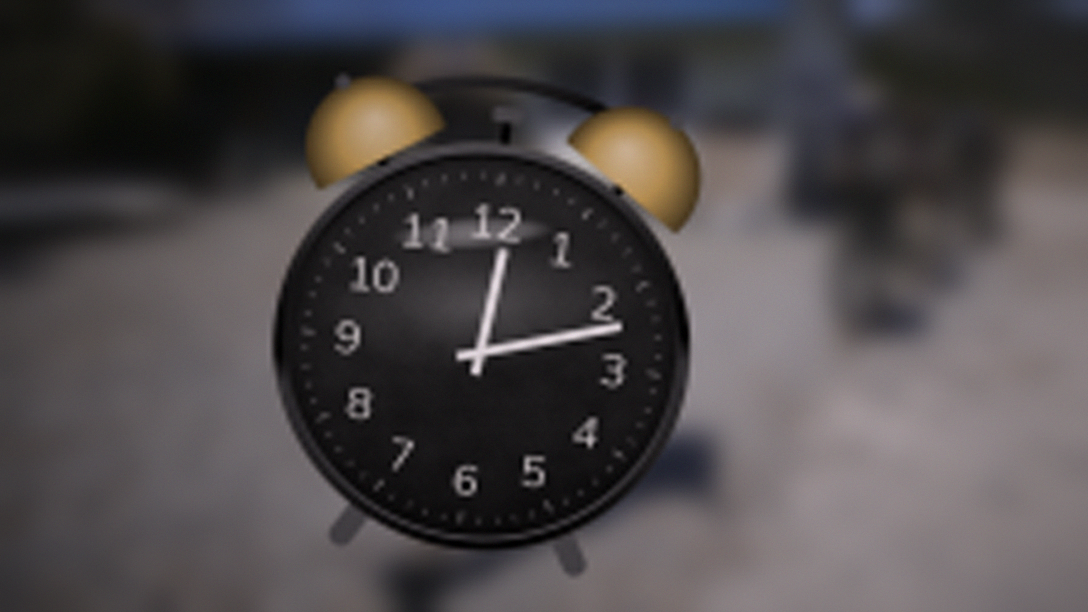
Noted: **12:12**
